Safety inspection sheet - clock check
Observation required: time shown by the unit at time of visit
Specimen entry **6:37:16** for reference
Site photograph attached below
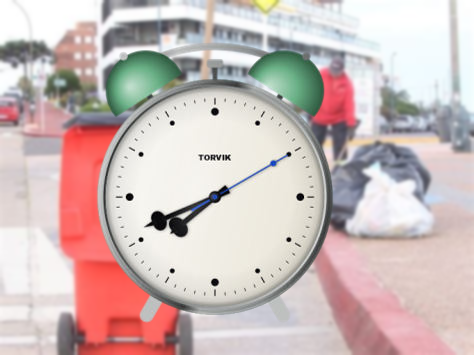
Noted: **7:41:10**
